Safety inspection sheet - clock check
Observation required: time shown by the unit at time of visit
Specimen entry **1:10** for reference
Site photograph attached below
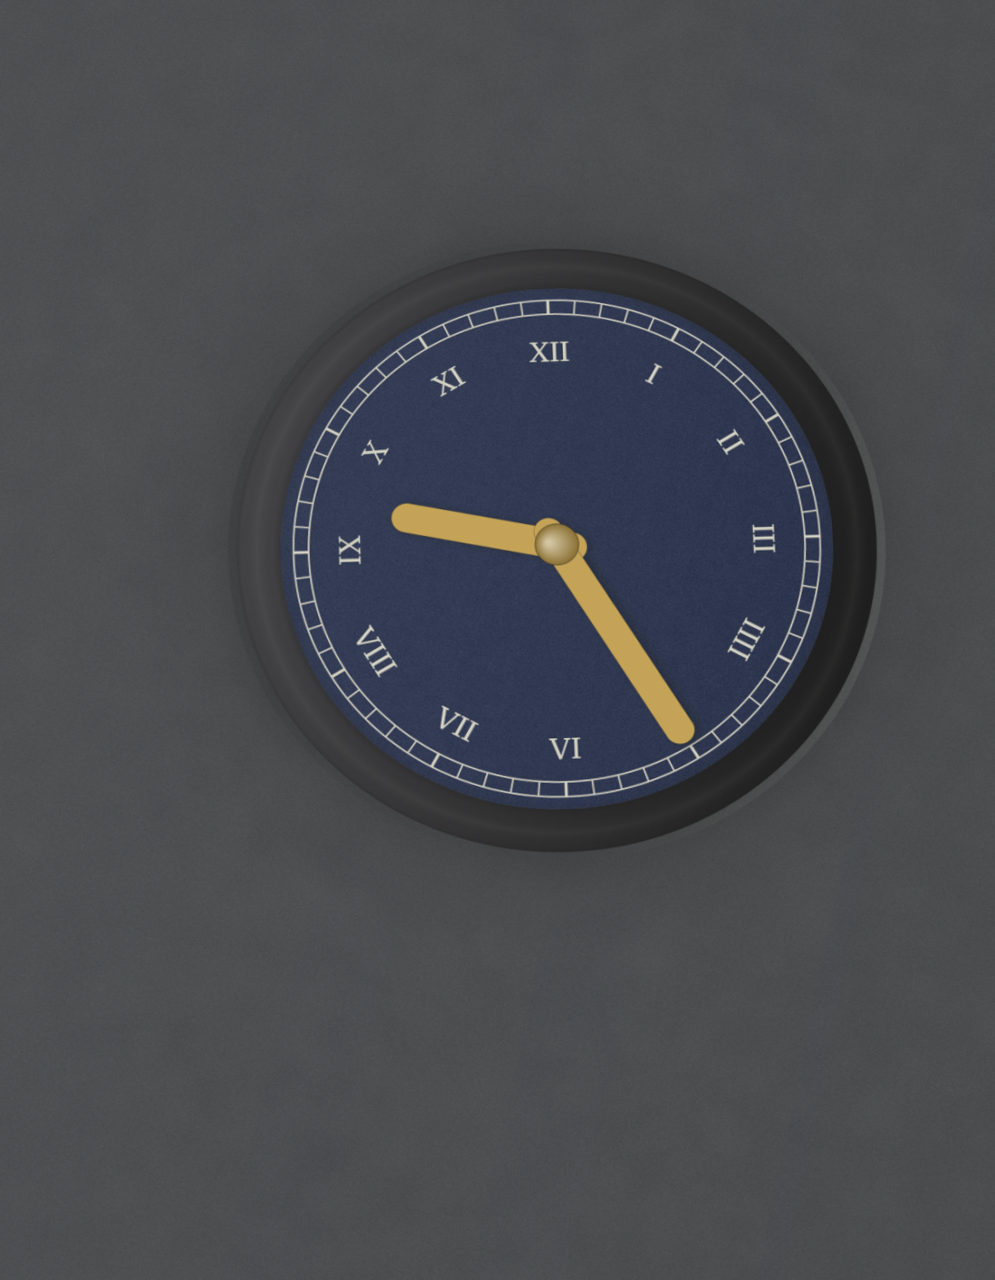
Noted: **9:25**
